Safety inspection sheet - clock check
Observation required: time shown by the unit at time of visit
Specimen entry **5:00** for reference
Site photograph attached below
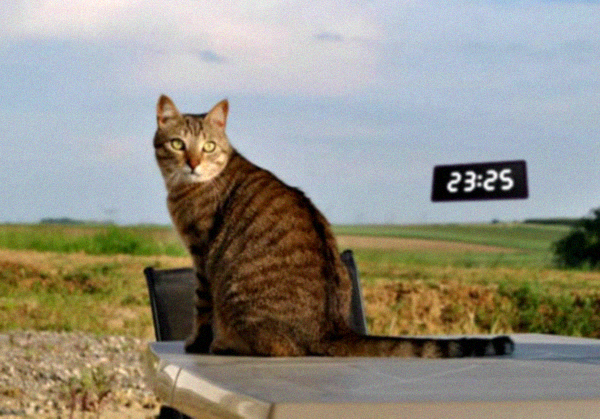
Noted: **23:25**
